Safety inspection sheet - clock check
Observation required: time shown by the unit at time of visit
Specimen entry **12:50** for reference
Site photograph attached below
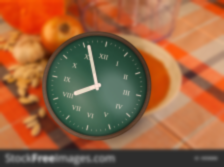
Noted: **7:56**
